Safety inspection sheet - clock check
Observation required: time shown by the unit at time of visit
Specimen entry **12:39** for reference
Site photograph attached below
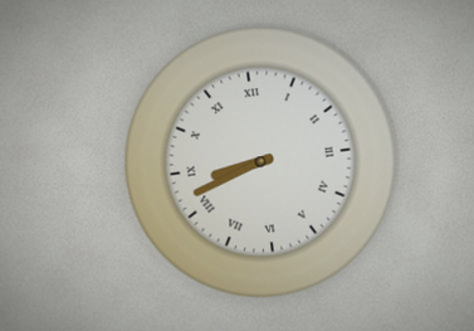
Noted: **8:42**
